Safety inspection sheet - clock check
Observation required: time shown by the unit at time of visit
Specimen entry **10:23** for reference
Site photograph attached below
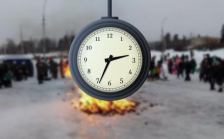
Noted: **2:34**
